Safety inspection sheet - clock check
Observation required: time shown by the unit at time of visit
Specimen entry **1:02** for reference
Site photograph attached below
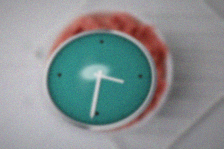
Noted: **3:31**
